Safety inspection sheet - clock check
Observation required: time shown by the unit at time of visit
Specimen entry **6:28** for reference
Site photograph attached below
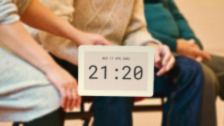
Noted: **21:20**
